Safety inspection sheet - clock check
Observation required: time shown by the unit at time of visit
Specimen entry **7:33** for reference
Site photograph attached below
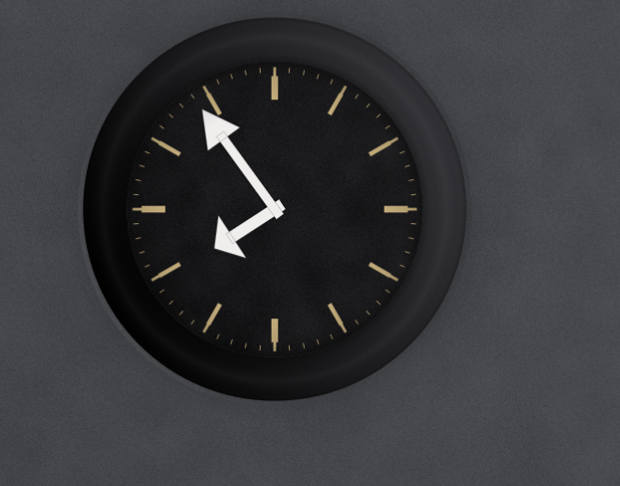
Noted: **7:54**
